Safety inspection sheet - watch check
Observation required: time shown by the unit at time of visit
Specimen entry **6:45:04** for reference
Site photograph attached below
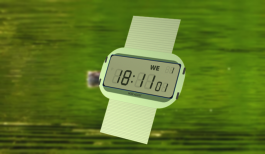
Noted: **18:11:01**
